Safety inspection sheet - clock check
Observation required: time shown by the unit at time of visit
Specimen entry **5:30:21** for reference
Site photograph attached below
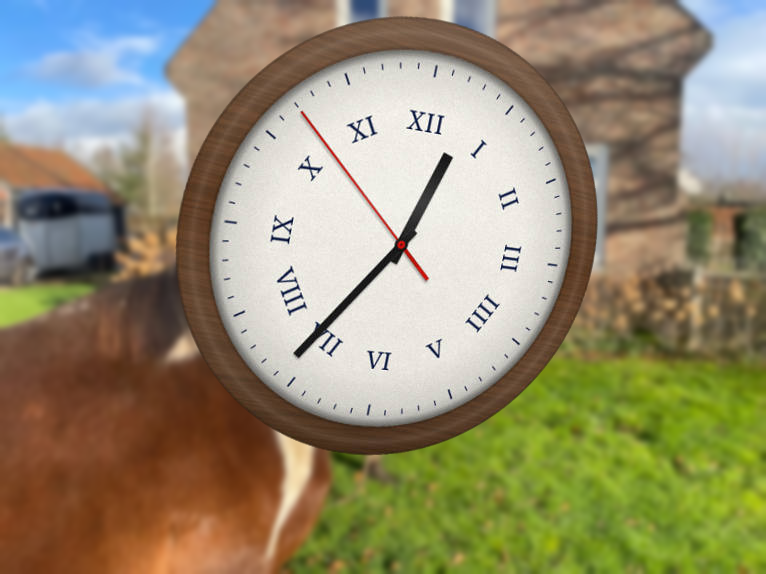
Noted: **12:35:52**
